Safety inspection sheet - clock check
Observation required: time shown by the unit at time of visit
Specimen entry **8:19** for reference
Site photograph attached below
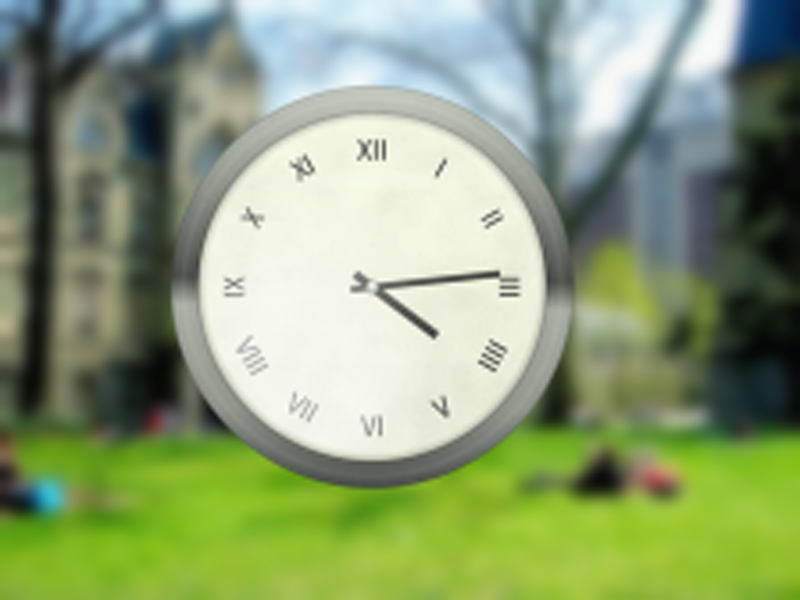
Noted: **4:14**
